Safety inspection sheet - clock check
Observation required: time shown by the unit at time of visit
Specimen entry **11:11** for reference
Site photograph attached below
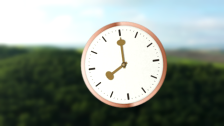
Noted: **8:00**
